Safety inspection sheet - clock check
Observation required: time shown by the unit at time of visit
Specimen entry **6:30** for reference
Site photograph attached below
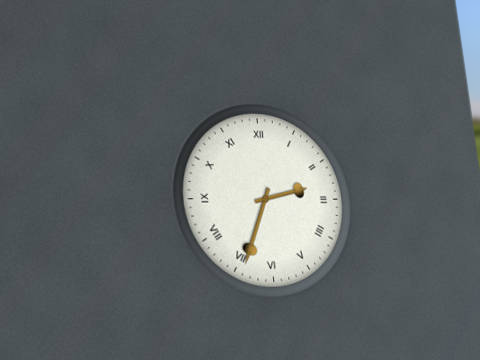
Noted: **2:34**
